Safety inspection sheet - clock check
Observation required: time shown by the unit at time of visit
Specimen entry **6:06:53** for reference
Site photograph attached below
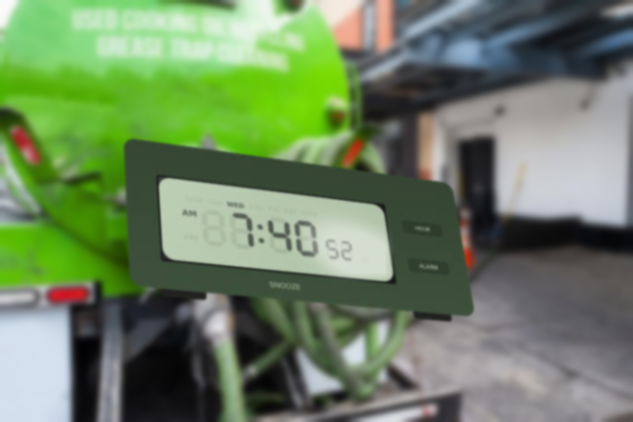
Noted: **7:40:52**
